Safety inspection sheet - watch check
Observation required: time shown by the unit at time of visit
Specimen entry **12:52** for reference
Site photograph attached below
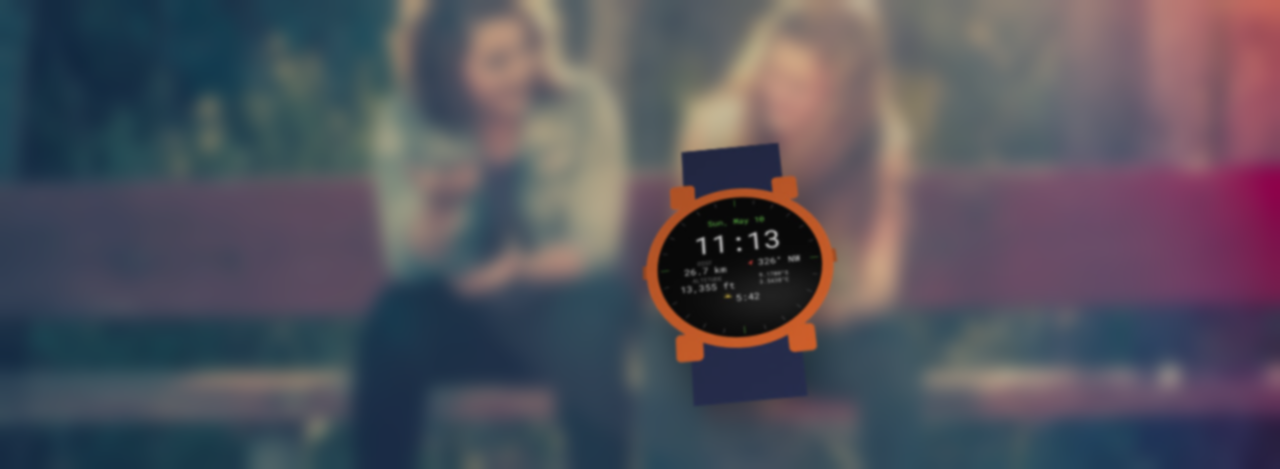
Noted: **11:13**
